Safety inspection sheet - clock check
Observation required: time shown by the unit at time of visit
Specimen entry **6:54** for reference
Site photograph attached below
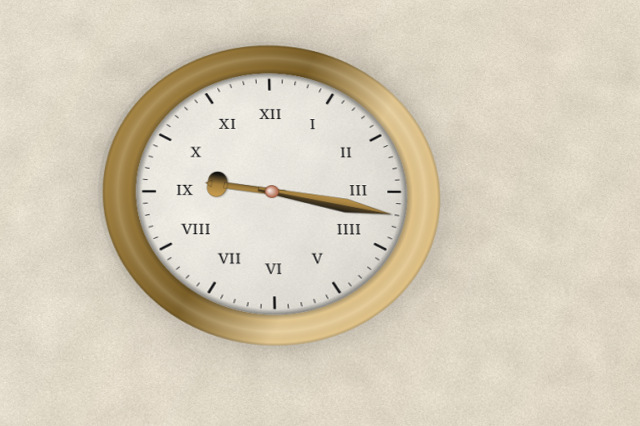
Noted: **9:17**
